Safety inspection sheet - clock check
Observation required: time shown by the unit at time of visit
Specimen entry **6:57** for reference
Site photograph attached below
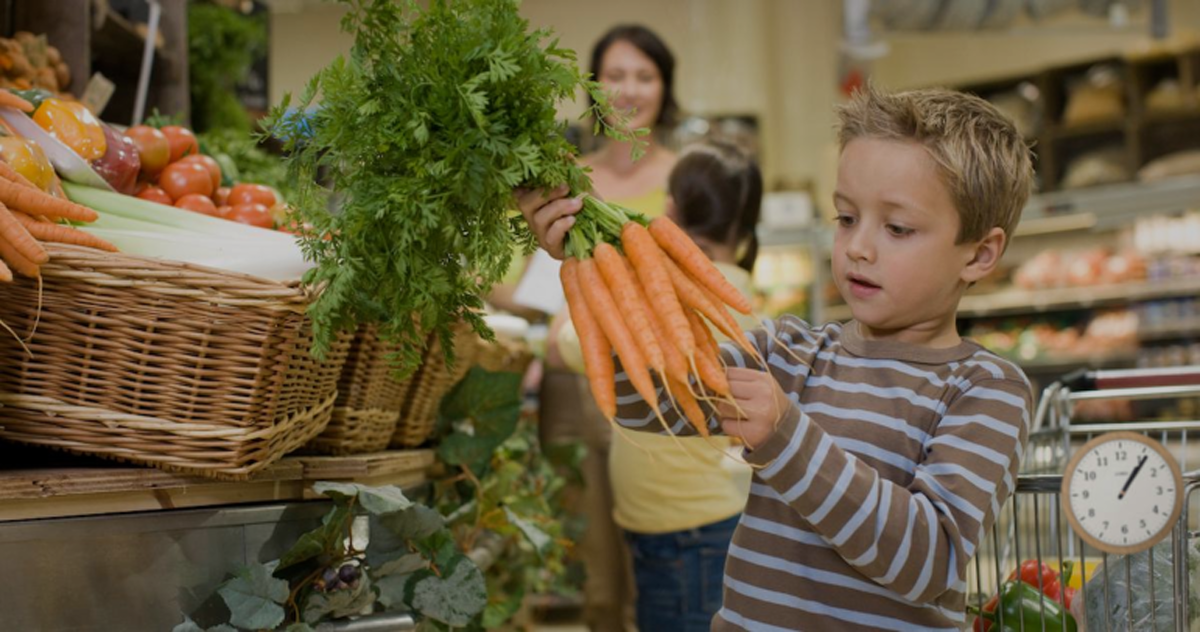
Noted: **1:06**
